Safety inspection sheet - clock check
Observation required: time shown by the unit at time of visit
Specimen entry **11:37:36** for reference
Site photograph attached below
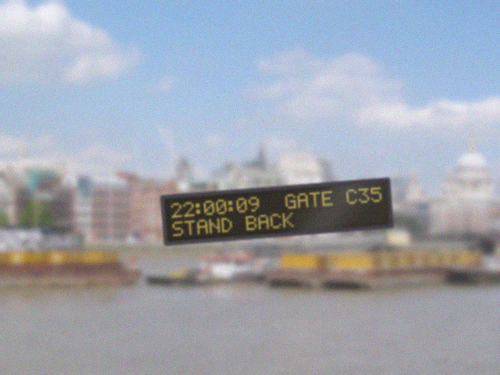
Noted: **22:00:09**
